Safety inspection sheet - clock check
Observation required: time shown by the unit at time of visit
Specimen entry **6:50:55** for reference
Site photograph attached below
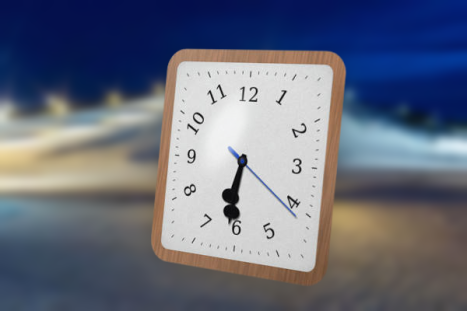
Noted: **6:31:21**
